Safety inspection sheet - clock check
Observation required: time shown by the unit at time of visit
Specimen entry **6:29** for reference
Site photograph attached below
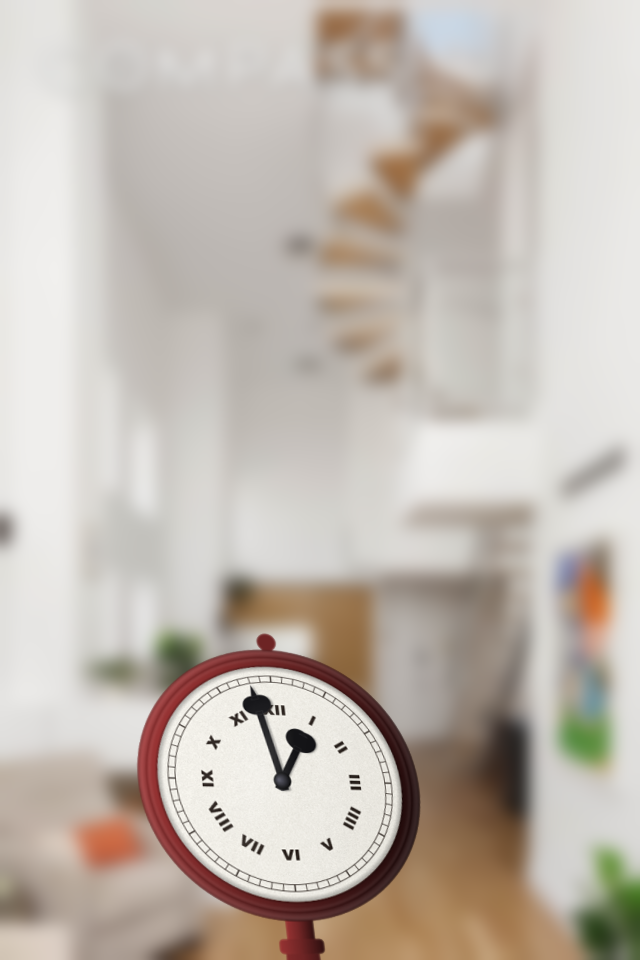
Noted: **12:58**
